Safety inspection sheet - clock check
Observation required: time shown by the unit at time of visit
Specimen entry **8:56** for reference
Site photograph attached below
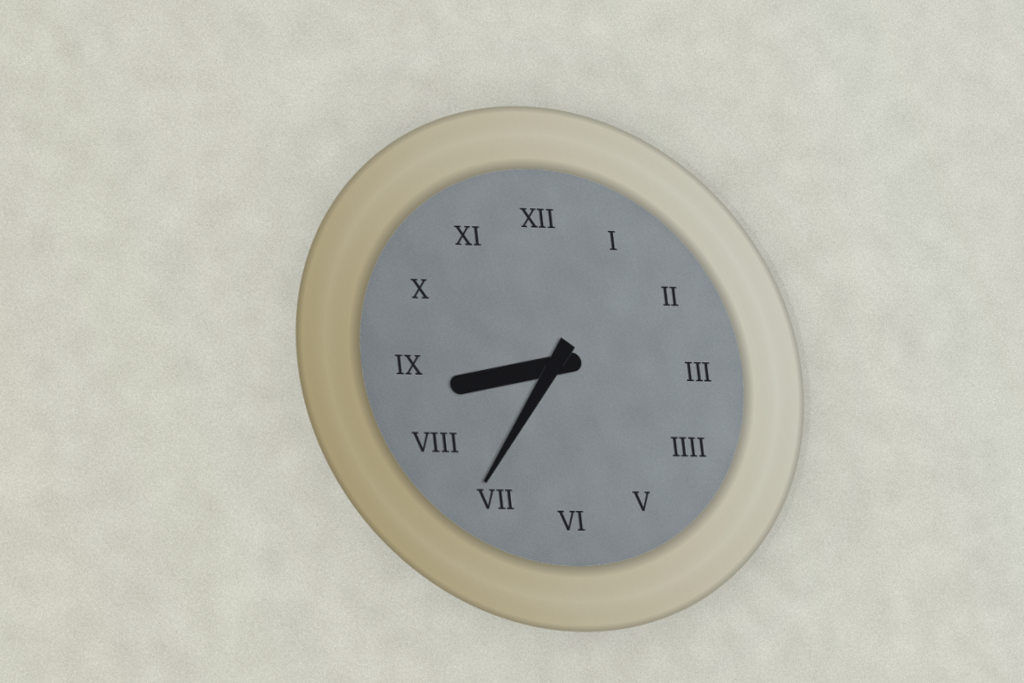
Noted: **8:36**
